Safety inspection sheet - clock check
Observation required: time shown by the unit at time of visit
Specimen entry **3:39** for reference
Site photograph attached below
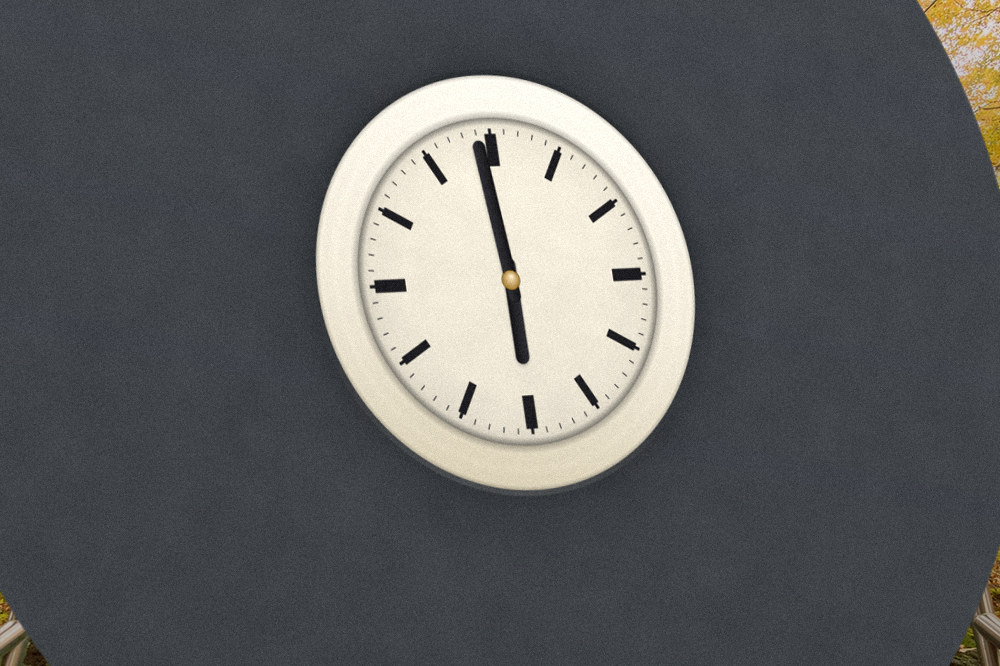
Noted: **5:59**
